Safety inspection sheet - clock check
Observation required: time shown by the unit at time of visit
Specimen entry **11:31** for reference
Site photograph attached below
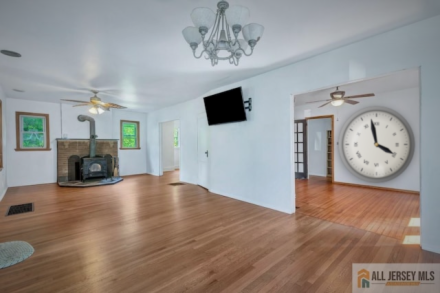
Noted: **3:58**
